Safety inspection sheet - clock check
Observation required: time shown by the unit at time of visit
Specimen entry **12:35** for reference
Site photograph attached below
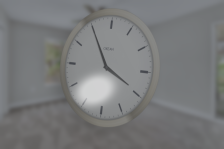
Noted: **3:55**
